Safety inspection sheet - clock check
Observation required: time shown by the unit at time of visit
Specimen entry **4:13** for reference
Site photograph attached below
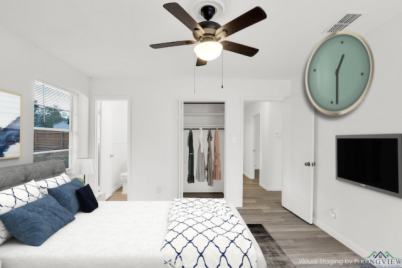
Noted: **12:28**
